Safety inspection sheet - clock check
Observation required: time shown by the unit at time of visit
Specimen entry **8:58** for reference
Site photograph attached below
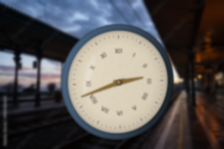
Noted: **2:42**
